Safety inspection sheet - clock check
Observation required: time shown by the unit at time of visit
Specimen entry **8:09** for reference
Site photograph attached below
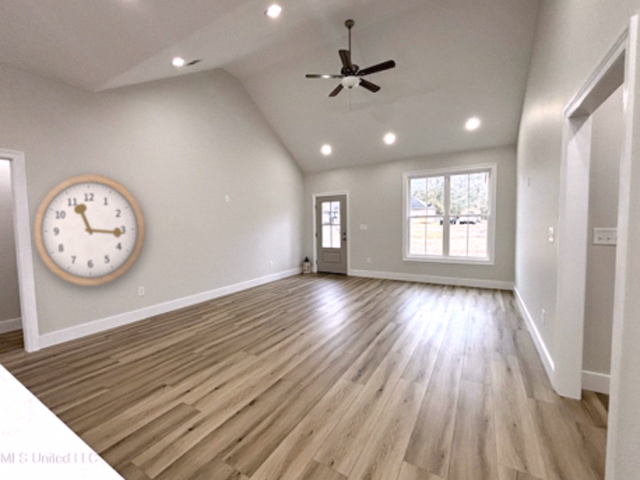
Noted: **11:16**
